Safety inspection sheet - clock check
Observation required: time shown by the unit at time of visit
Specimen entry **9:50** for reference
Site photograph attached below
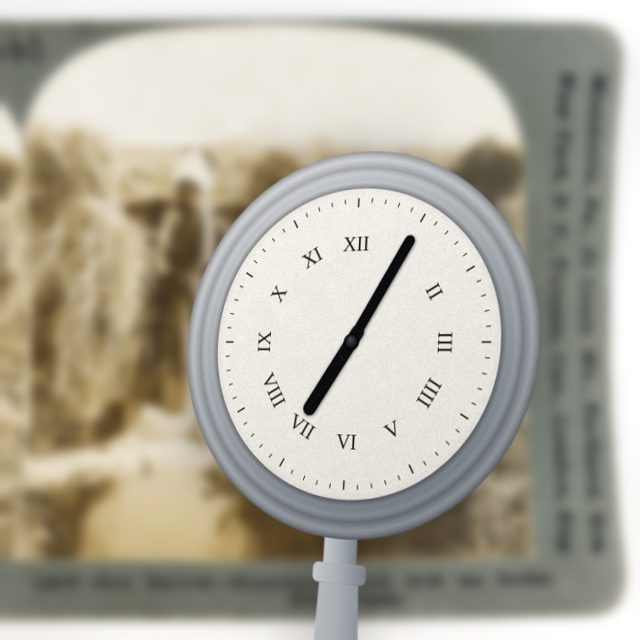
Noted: **7:05**
